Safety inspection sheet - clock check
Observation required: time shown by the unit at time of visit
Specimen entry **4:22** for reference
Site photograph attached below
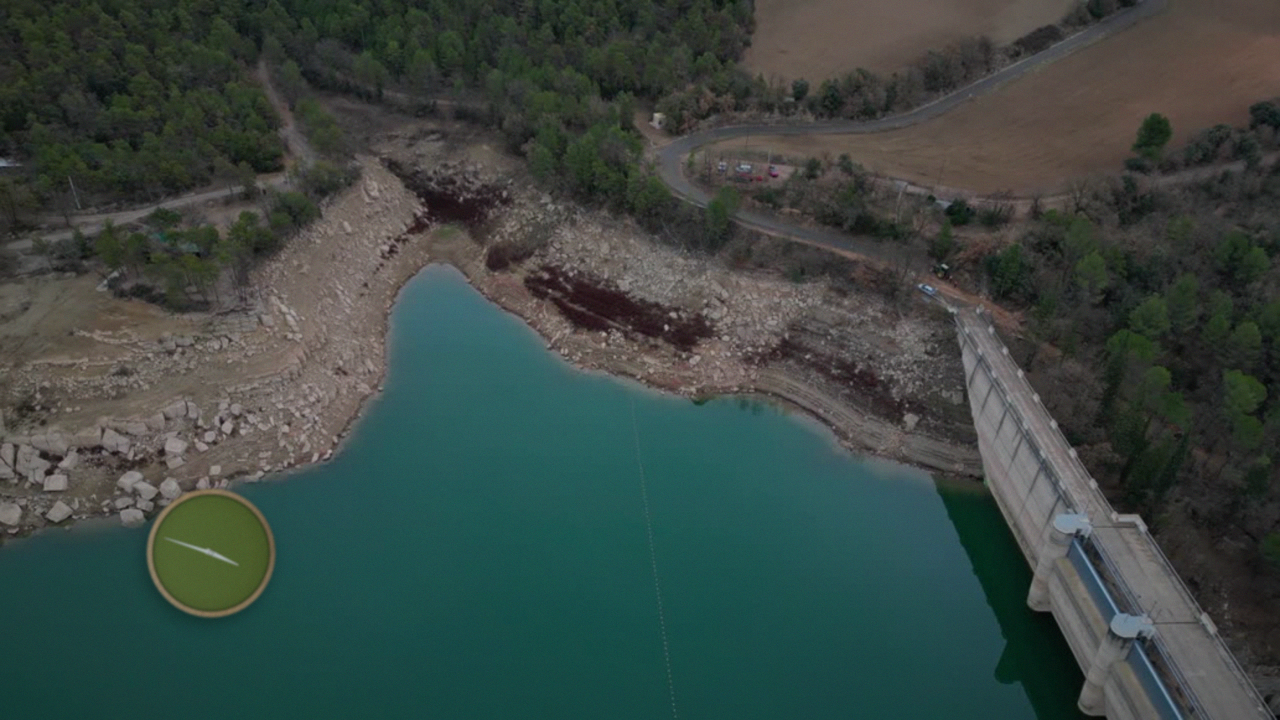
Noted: **3:48**
